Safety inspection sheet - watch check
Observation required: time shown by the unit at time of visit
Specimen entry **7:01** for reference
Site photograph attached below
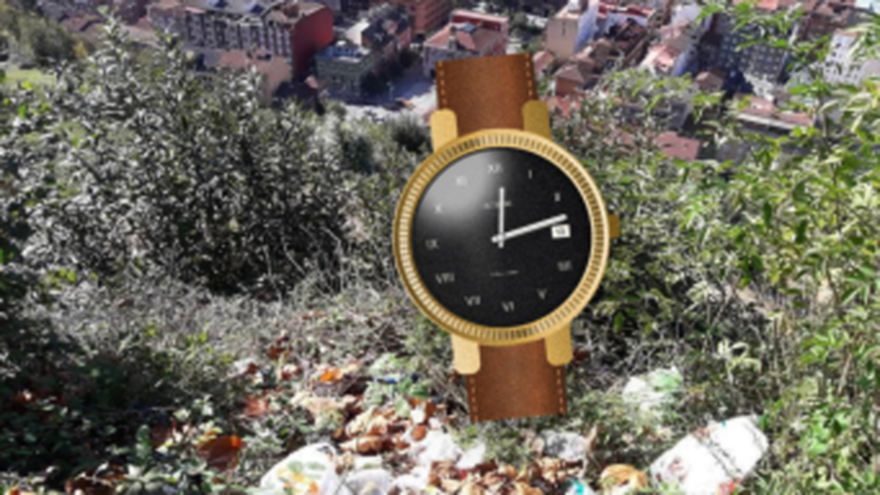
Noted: **12:13**
